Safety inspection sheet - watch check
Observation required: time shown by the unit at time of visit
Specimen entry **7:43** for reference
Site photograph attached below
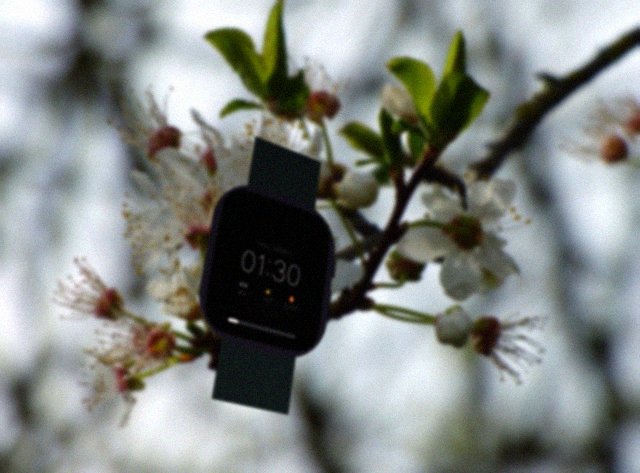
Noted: **1:30**
